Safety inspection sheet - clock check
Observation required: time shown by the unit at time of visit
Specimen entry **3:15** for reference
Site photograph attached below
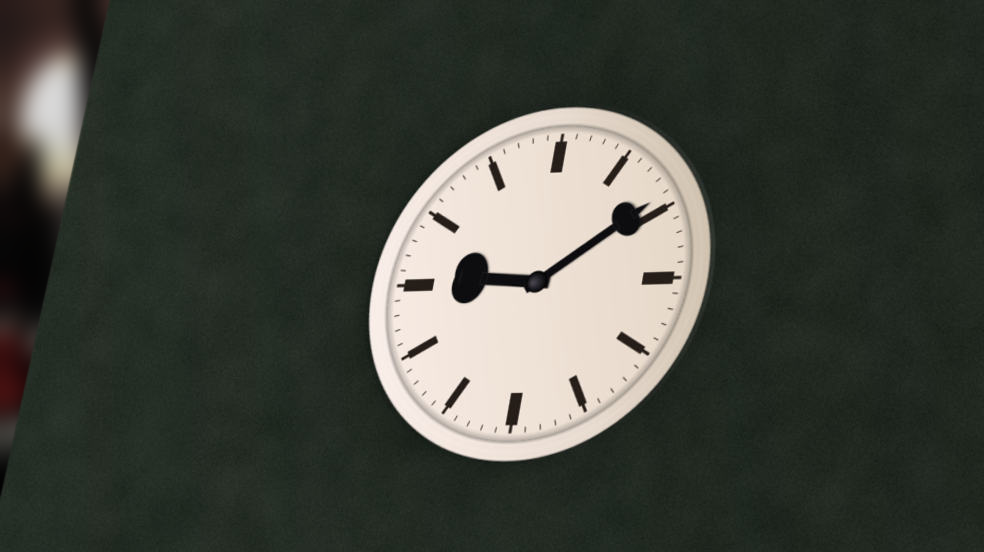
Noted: **9:09**
